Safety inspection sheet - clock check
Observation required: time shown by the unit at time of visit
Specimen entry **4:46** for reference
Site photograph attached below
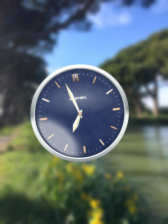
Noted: **6:57**
